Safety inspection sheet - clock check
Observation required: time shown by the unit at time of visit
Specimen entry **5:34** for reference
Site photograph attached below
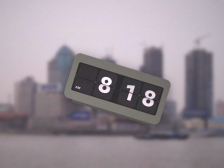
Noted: **8:18**
